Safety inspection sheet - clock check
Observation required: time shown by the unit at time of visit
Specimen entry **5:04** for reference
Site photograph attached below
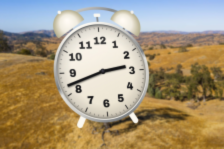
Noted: **2:42**
